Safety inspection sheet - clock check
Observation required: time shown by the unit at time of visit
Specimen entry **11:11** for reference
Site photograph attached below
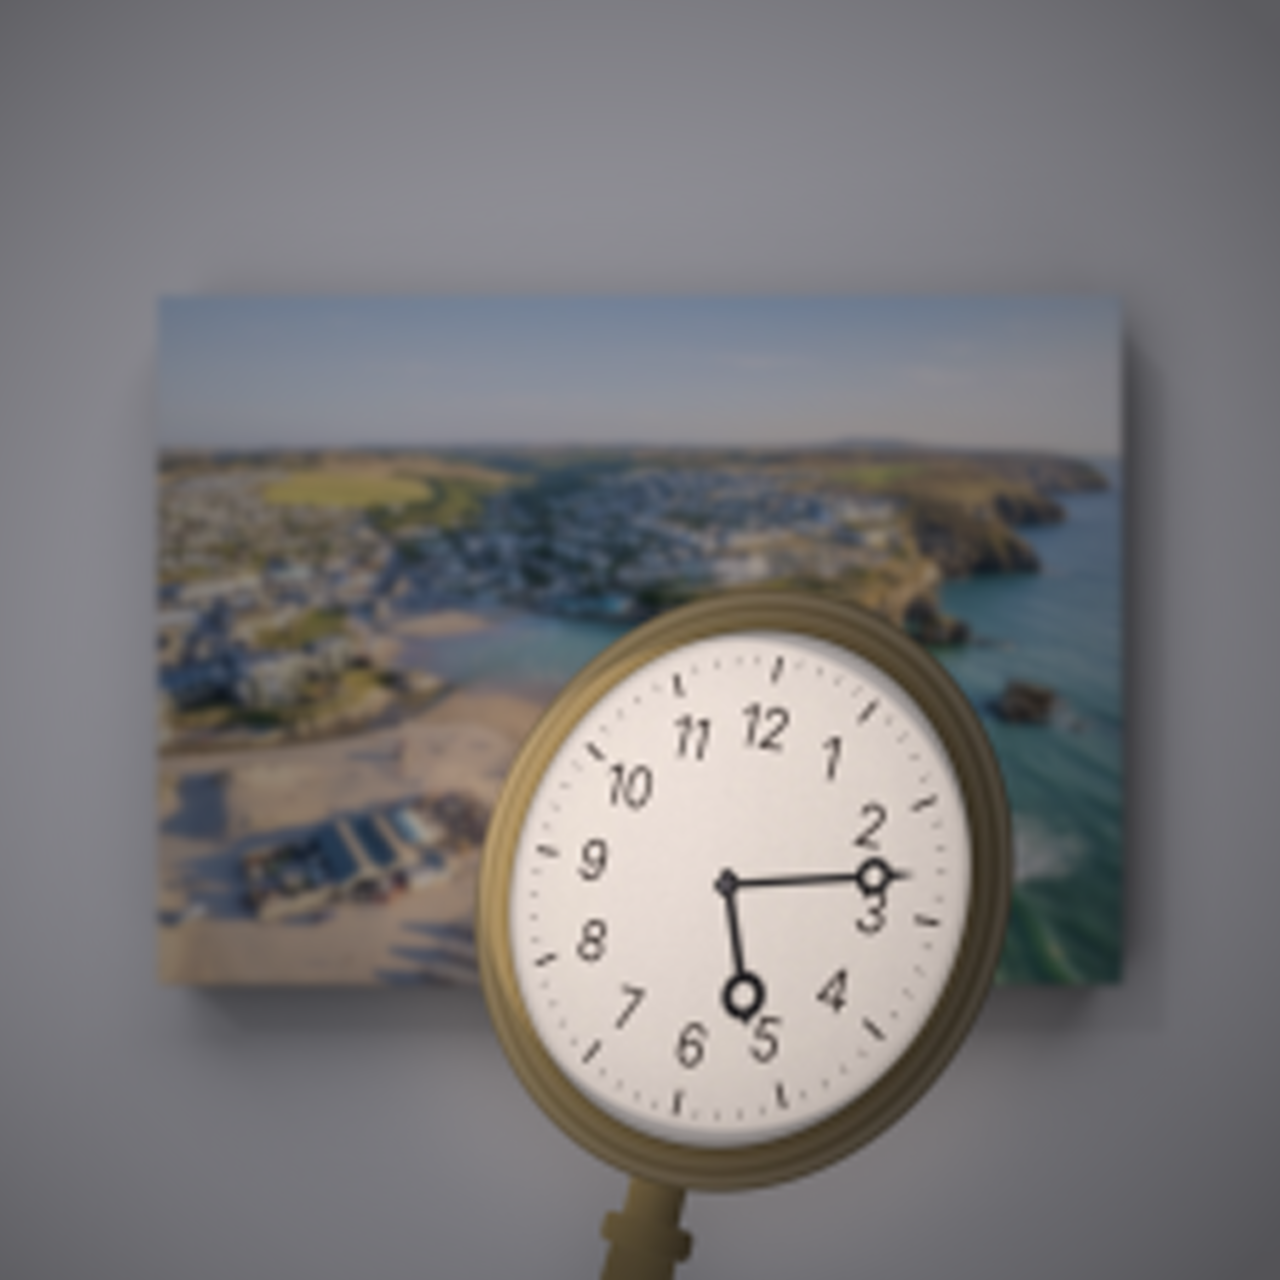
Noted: **5:13**
